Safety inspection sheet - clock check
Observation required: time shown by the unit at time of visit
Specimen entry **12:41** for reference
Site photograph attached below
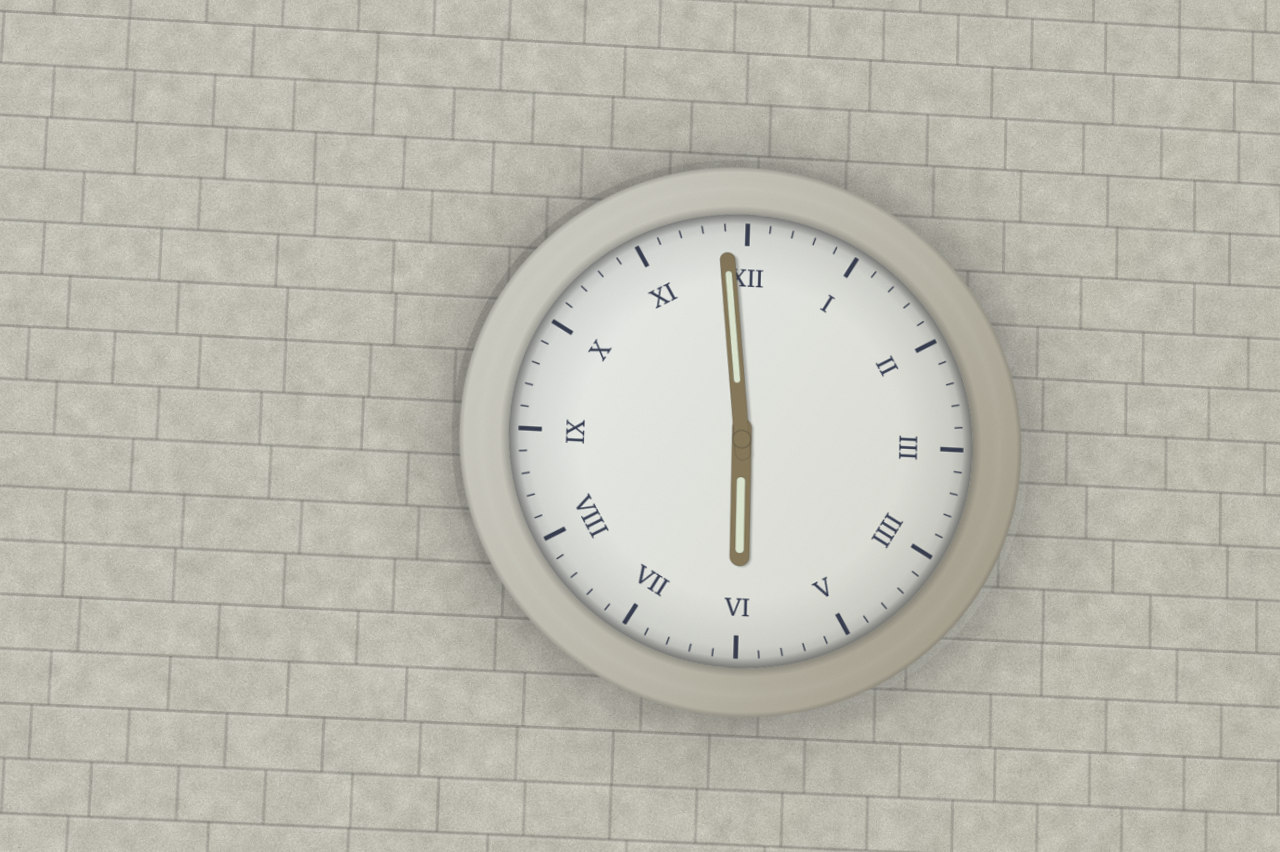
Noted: **5:59**
